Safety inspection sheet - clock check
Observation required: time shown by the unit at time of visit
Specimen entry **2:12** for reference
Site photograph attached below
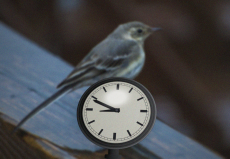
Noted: **8:49**
